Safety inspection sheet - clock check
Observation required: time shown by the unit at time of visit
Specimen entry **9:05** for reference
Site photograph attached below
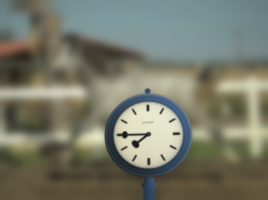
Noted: **7:45**
